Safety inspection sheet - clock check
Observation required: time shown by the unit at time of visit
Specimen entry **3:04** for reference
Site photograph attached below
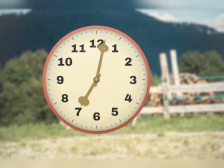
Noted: **7:02**
